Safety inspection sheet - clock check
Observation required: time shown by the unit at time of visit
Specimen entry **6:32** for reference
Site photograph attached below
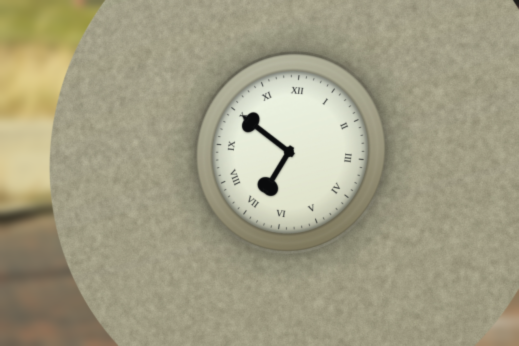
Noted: **6:50**
